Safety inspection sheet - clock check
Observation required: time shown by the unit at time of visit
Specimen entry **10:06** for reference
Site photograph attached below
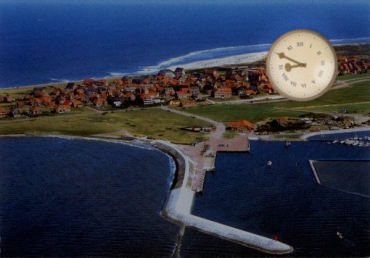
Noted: **8:50**
